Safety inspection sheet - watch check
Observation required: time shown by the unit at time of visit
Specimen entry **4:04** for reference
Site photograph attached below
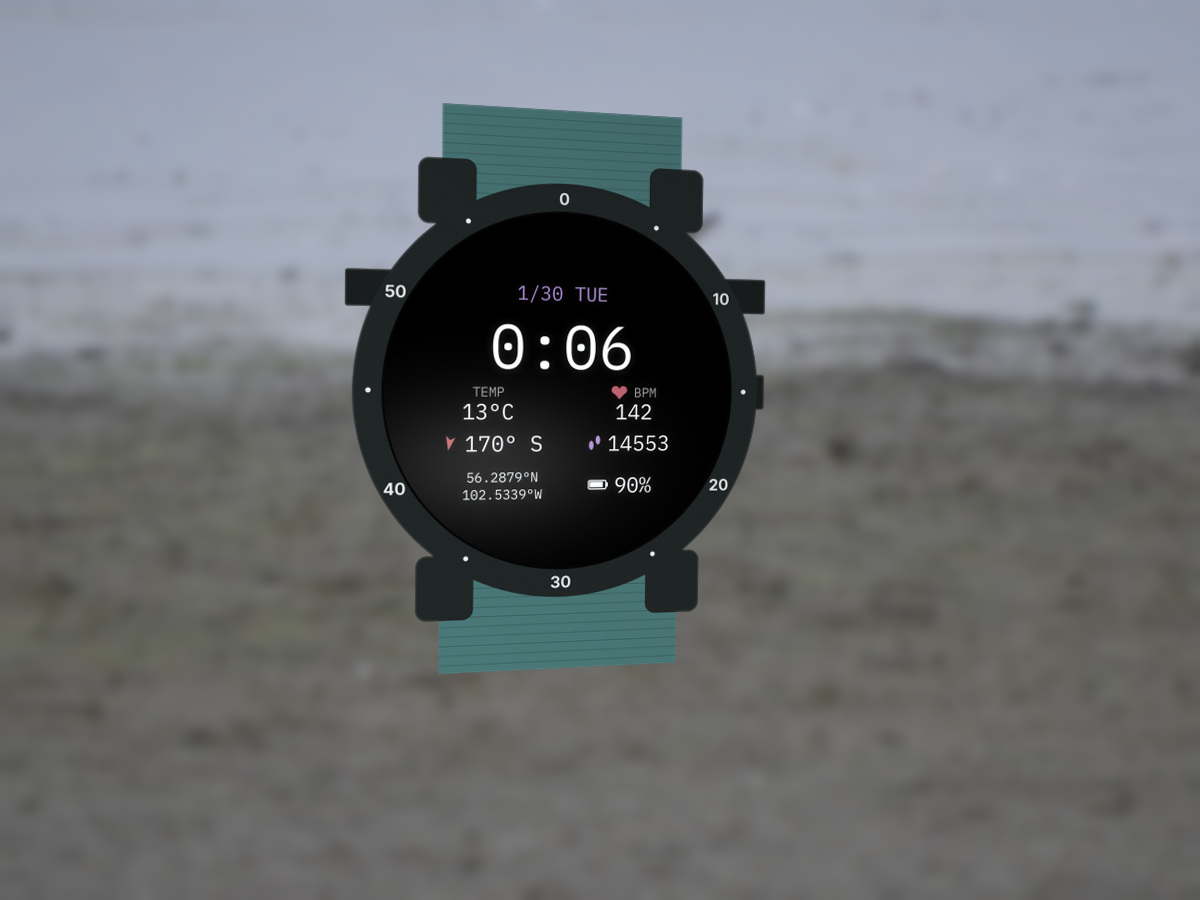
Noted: **0:06**
